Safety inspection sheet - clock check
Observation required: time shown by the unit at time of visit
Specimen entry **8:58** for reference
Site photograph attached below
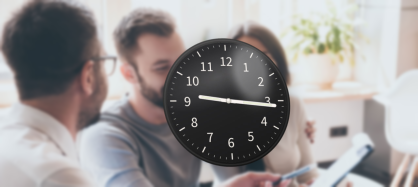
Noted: **9:16**
